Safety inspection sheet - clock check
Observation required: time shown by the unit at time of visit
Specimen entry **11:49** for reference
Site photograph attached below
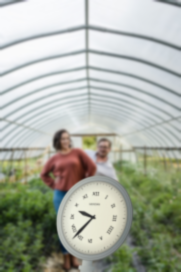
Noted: **9:37**
